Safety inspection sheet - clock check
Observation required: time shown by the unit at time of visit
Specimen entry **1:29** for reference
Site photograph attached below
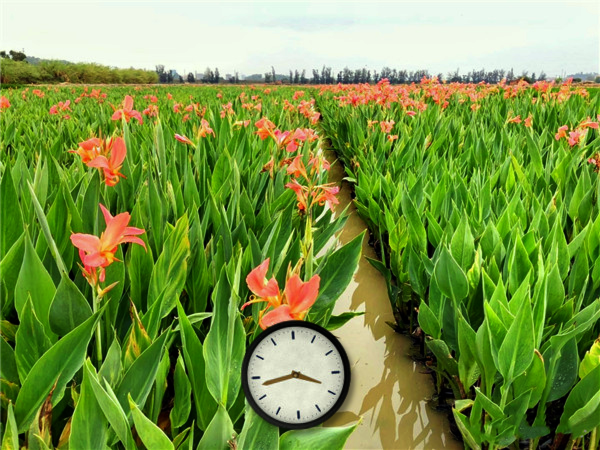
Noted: **3:43**
